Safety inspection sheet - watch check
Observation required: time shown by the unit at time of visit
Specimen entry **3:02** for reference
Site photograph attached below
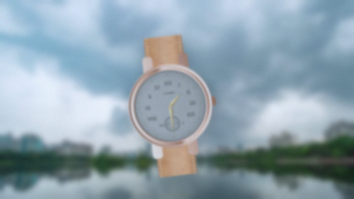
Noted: **1:30**
